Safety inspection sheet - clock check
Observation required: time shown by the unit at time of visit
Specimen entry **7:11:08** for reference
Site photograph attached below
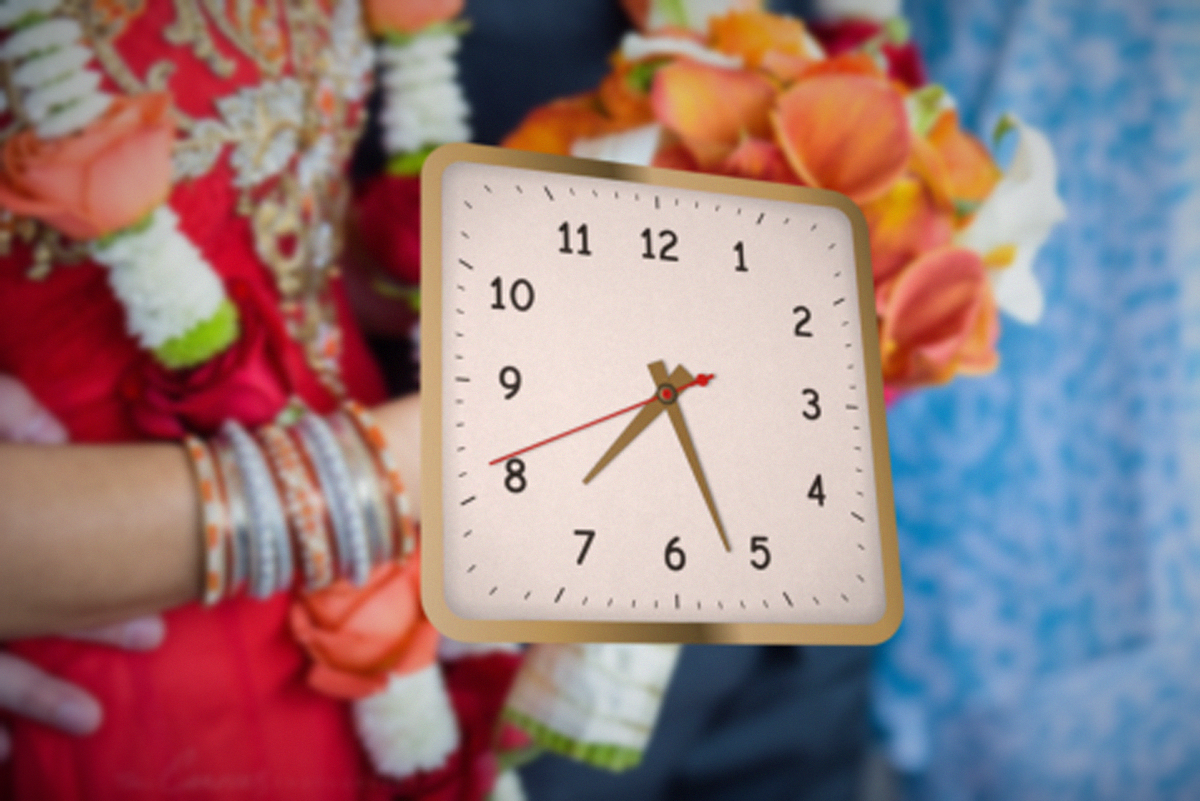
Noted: **7:26:41**
